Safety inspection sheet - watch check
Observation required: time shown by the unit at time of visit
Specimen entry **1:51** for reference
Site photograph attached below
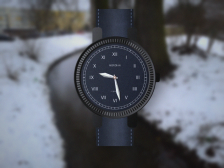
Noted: **9:28**
